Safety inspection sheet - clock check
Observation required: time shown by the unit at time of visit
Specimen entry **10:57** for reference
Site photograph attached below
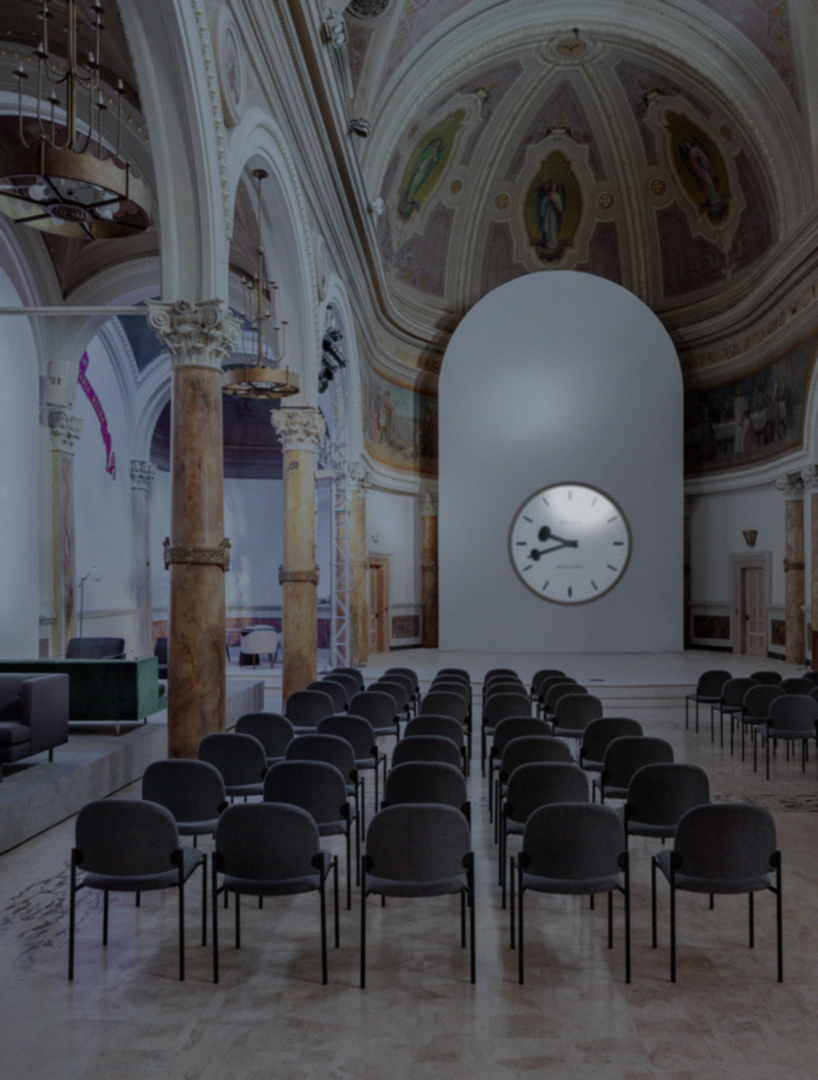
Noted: **9:42**
